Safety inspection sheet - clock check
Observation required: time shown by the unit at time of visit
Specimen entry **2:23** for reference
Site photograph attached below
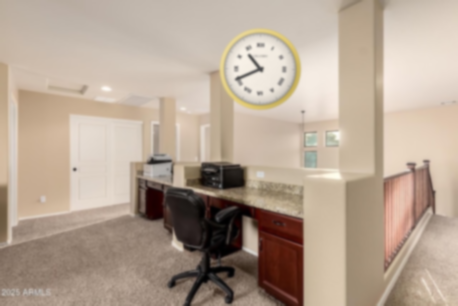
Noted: **10:41**
